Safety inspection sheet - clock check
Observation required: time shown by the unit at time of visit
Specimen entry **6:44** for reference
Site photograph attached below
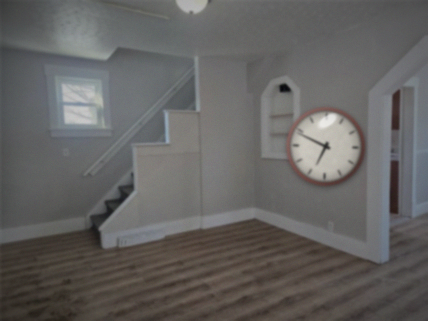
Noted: **6:49**
